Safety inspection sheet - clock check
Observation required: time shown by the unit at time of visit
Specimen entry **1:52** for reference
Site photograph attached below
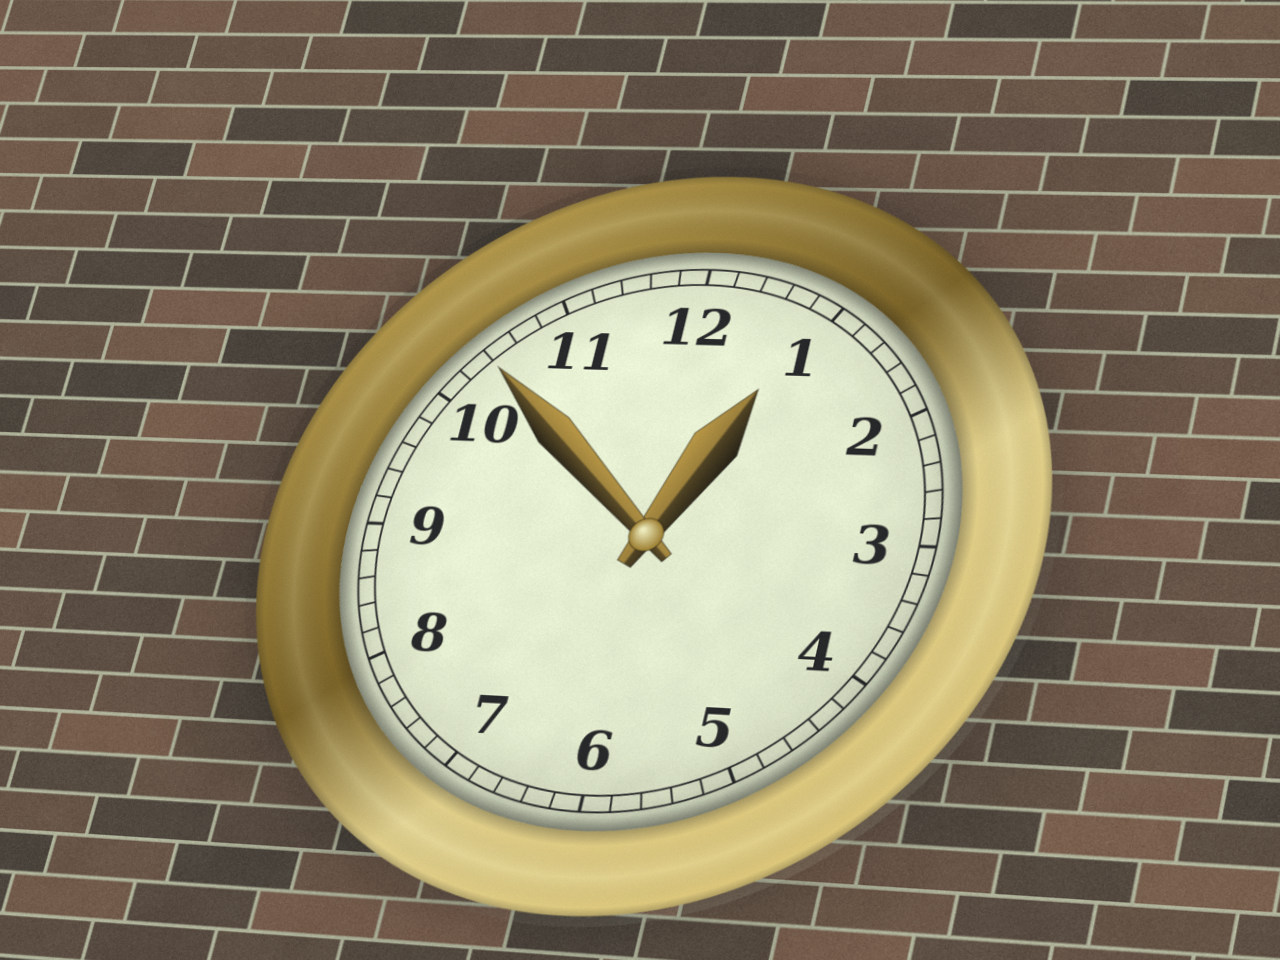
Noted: **12:52**
